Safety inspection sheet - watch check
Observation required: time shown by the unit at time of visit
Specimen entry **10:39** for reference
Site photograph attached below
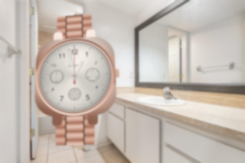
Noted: **12:58**
